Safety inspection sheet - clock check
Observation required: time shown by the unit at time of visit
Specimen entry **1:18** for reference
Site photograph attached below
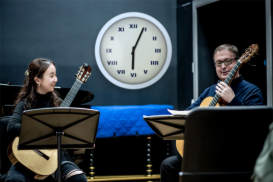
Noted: **6:04**
